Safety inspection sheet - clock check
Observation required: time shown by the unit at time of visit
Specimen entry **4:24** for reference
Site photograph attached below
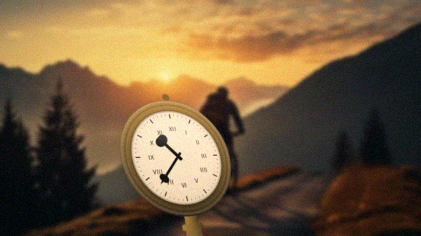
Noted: **10:37**
